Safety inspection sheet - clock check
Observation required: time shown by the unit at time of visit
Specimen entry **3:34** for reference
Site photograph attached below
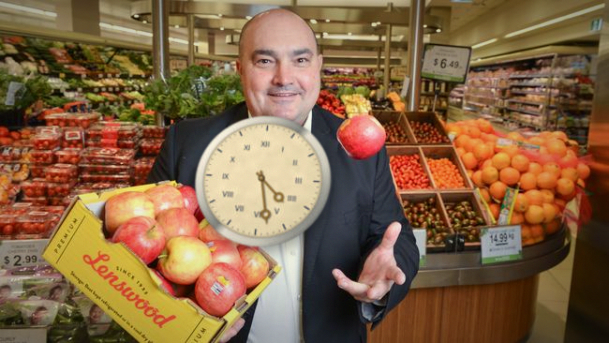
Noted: **4:28**
